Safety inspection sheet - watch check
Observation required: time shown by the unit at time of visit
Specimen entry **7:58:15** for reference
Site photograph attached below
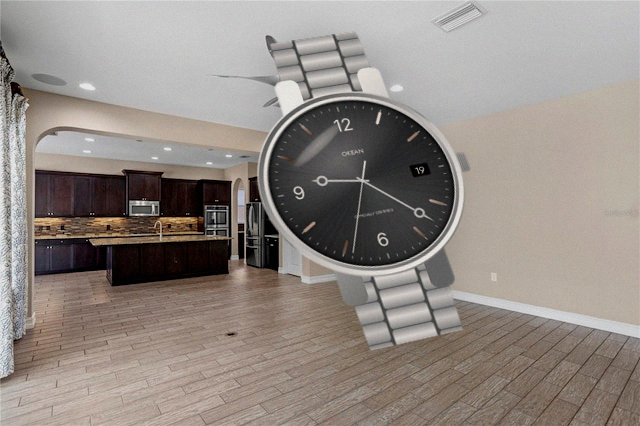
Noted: **9:22:34**
